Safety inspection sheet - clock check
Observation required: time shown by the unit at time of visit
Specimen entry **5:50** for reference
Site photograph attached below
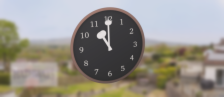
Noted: **11:00**
